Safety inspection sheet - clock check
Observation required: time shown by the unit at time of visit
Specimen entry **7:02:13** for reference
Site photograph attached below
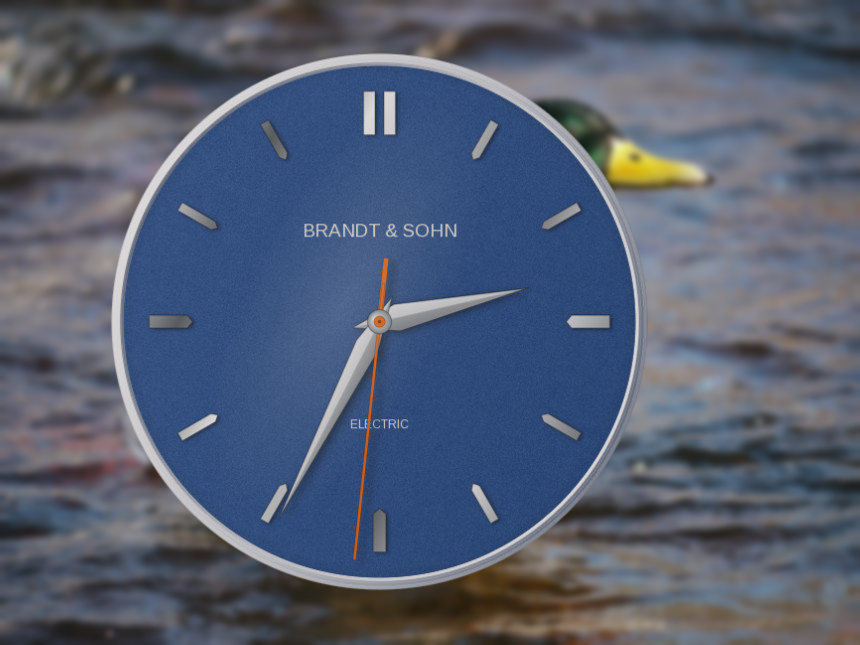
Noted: **2:34:31**
